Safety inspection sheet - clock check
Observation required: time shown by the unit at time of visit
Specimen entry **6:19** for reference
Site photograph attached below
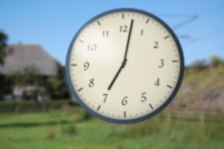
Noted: **7:02**
